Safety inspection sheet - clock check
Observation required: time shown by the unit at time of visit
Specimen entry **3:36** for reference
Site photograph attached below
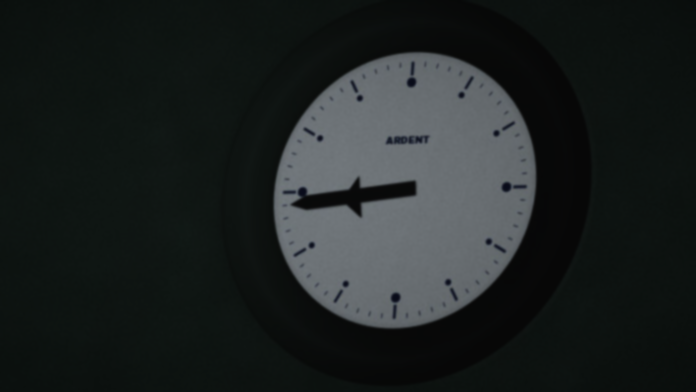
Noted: **8:44**
